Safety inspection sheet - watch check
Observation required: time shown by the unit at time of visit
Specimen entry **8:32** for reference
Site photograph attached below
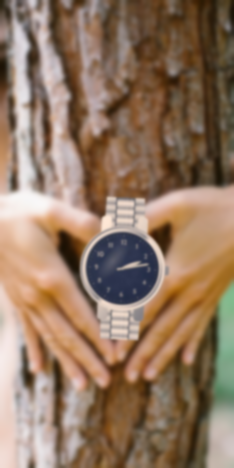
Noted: **2:13**
